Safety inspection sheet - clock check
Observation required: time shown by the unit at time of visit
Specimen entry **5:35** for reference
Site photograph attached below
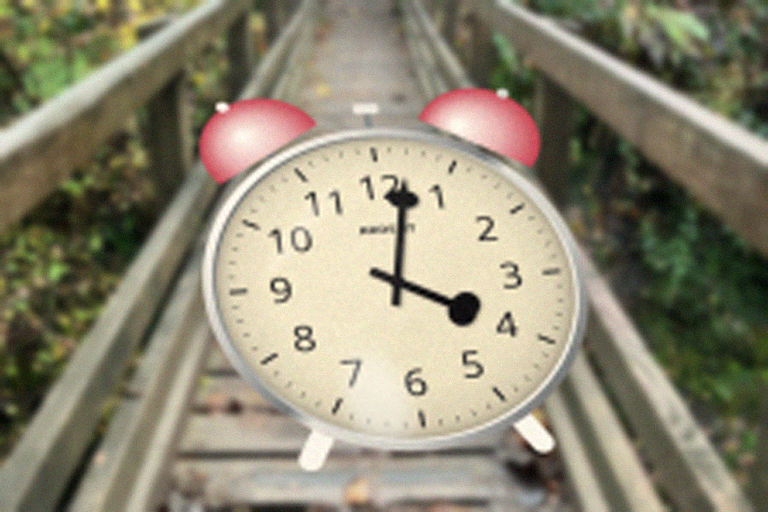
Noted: **4:02**
